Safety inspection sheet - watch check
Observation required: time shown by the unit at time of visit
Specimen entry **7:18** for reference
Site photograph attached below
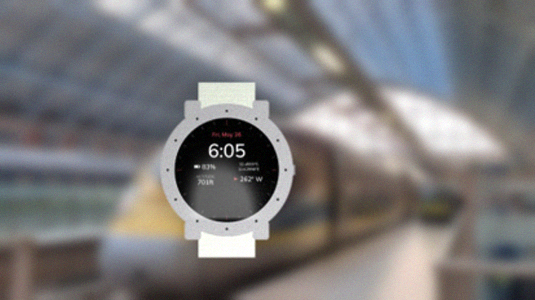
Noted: **6:05**
